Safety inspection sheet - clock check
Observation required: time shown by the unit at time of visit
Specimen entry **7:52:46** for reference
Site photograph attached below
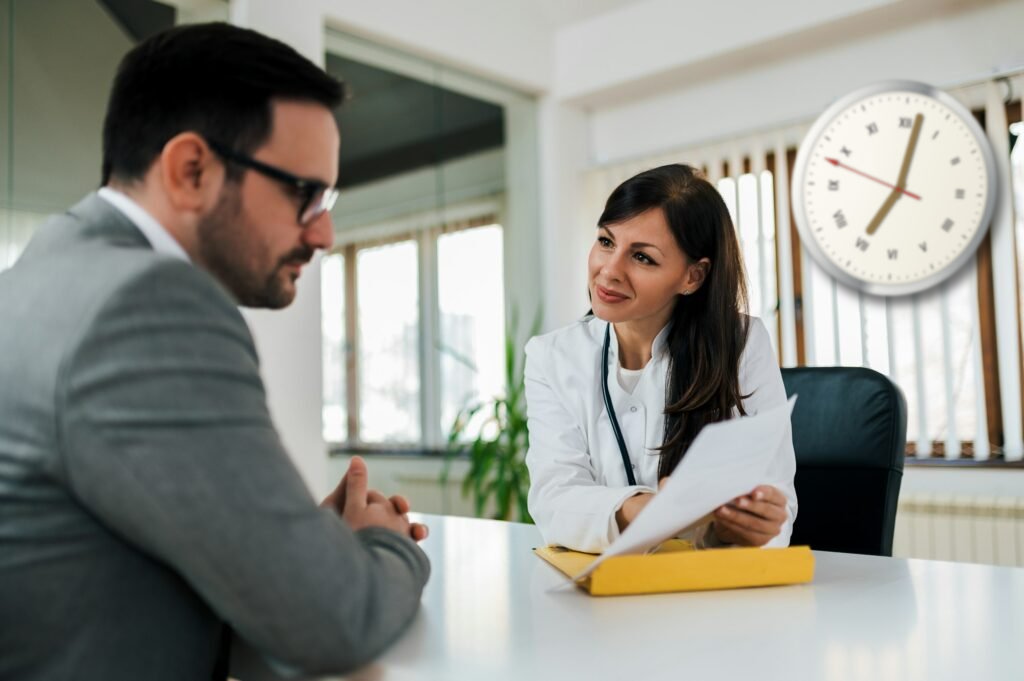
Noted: **7:01:48**
